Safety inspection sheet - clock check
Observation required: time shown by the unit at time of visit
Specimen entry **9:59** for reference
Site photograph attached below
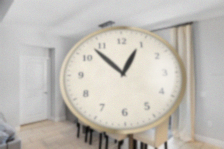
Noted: **12:53**
